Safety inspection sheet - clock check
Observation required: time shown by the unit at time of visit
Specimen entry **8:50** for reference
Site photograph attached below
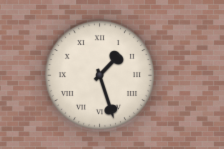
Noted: **1:27**
